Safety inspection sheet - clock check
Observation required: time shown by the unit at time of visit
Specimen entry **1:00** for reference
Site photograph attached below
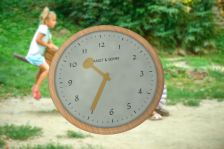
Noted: **10:35**
